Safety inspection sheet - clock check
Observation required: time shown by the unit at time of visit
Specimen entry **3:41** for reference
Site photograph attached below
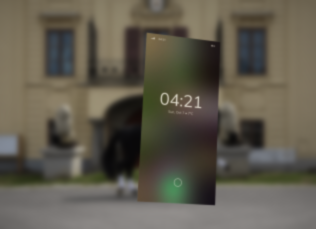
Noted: **4:21**
